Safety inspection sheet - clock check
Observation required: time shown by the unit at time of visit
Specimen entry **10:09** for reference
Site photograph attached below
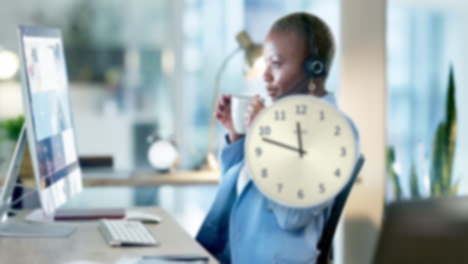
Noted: **11:48**
